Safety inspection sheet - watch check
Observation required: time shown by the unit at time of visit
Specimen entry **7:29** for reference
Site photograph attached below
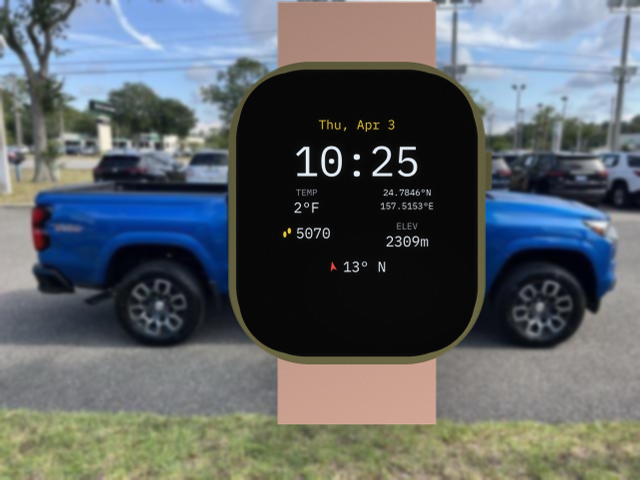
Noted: **10:25**
